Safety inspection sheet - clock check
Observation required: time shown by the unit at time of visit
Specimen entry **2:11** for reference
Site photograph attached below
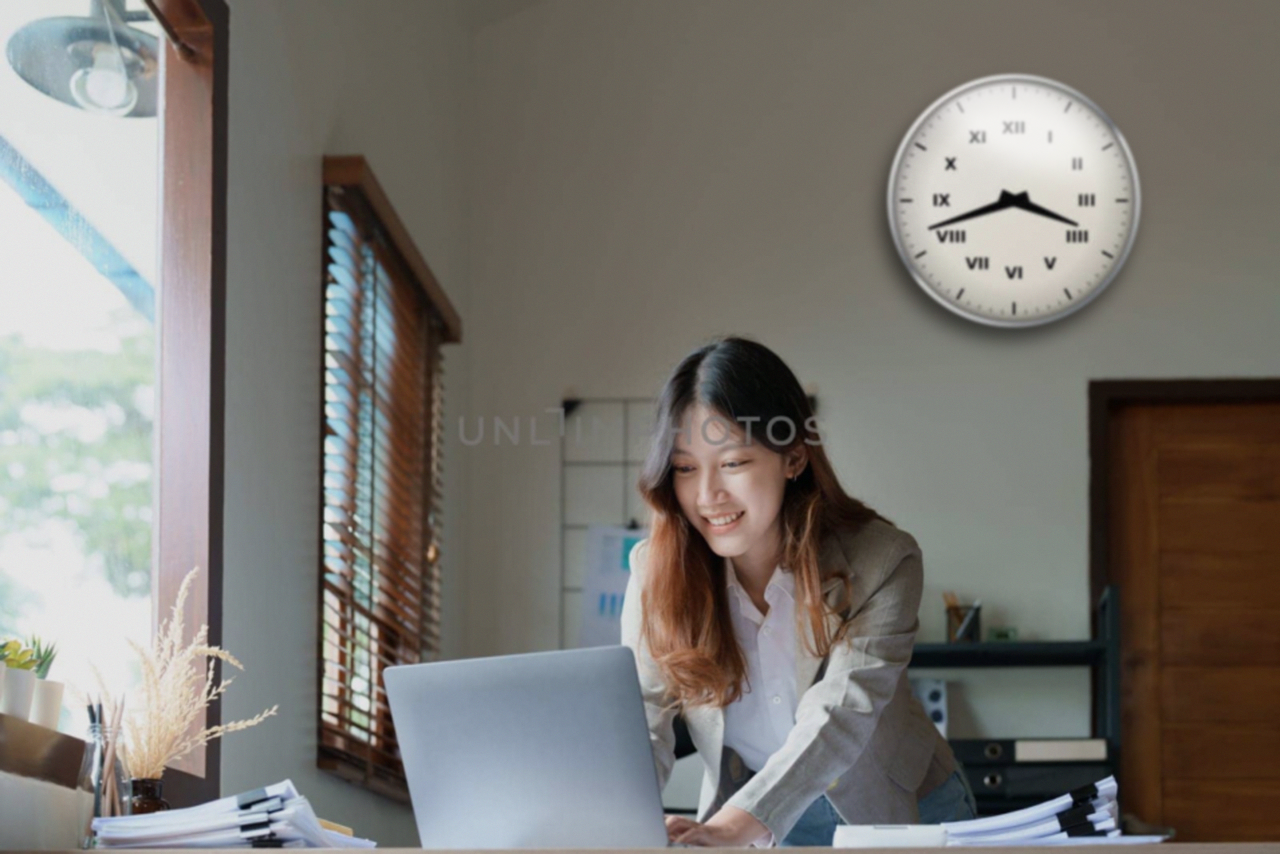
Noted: **3:42**
